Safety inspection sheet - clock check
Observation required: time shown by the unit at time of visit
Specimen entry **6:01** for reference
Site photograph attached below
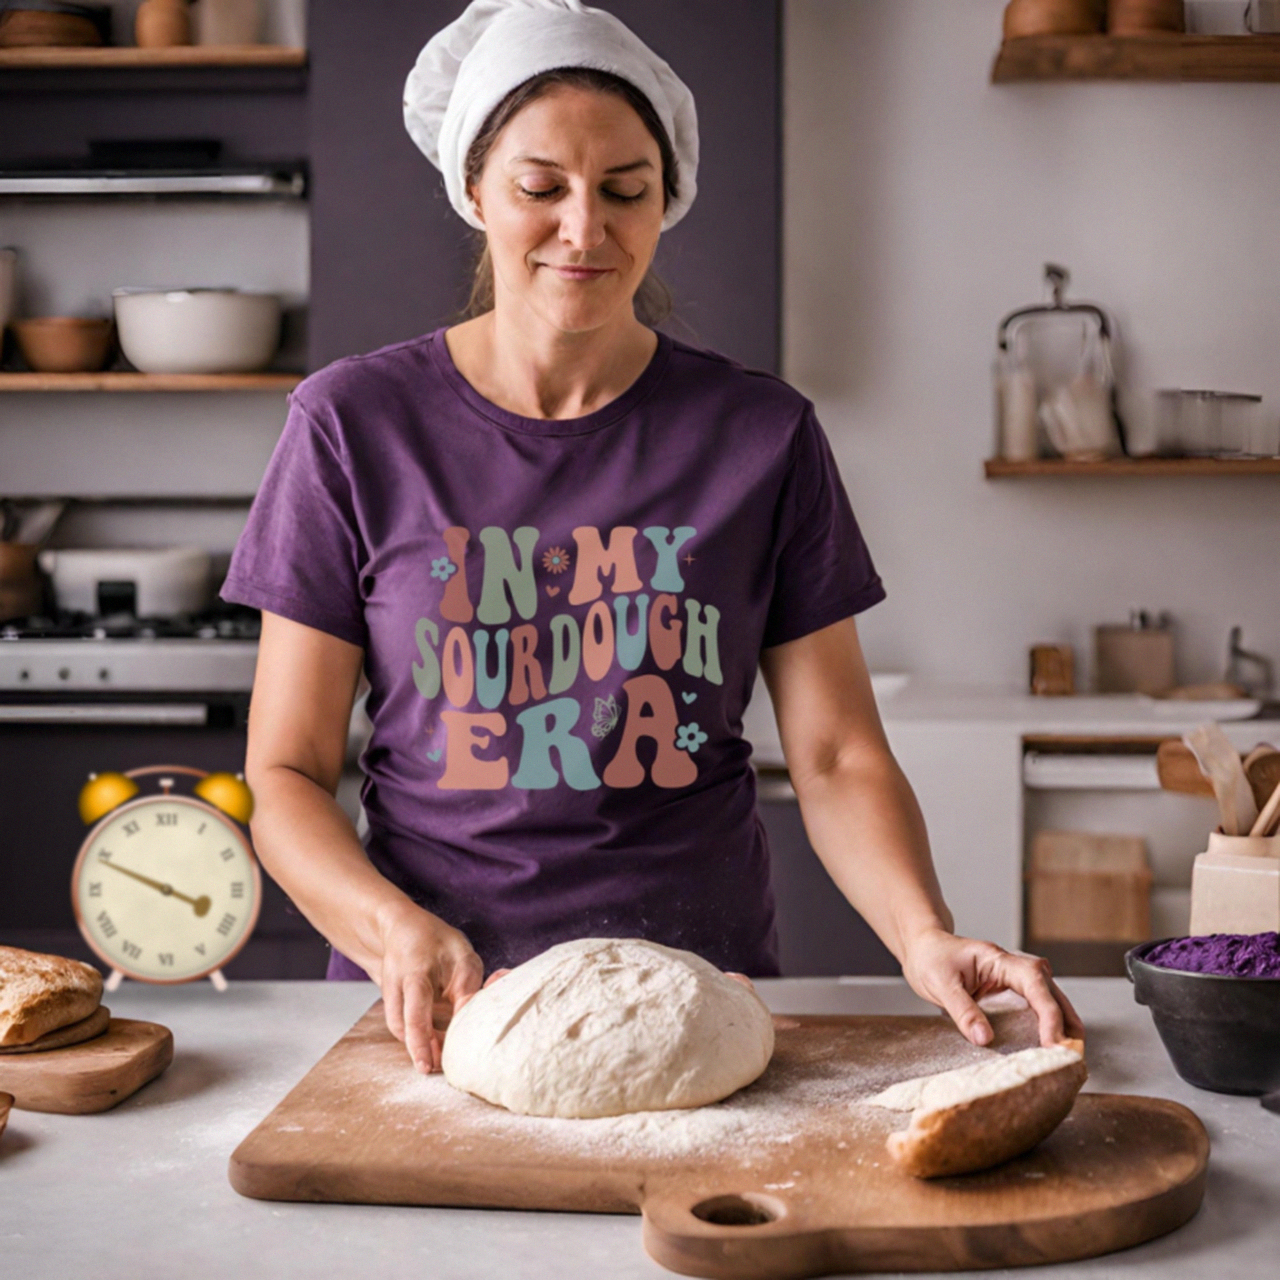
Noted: **3:49**
